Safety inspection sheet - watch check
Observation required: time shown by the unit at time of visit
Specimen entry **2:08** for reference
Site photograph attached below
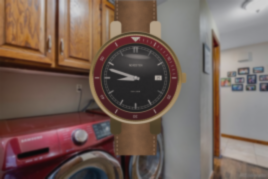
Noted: **8:48**
